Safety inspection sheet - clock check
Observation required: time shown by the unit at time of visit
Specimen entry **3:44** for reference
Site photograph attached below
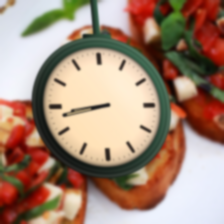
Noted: **8:43**
